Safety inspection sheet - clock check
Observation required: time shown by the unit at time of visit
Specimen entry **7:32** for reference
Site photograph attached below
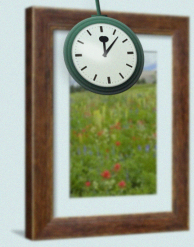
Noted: **12:07**
